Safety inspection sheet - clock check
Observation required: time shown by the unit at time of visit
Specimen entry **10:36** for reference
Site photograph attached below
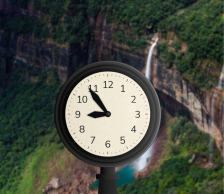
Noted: **8:54**
